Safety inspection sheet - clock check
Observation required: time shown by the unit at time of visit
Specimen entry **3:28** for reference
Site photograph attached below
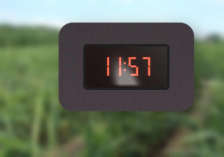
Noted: **11:57**
